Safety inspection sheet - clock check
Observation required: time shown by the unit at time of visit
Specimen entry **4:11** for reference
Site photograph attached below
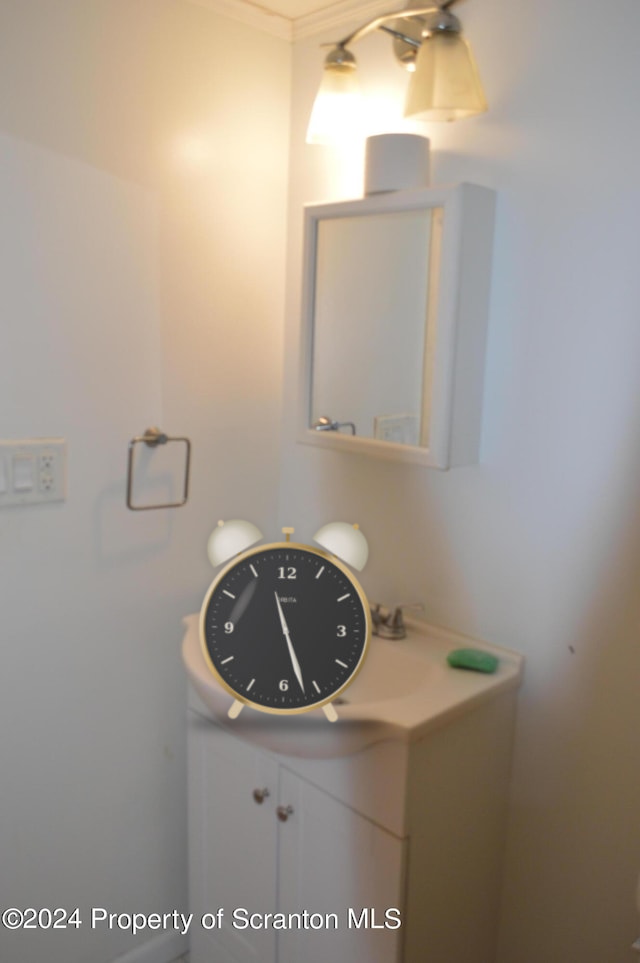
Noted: **11:27**
